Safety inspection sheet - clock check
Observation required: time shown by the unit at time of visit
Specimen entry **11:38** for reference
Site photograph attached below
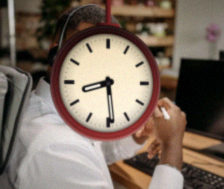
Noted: **8:29**
